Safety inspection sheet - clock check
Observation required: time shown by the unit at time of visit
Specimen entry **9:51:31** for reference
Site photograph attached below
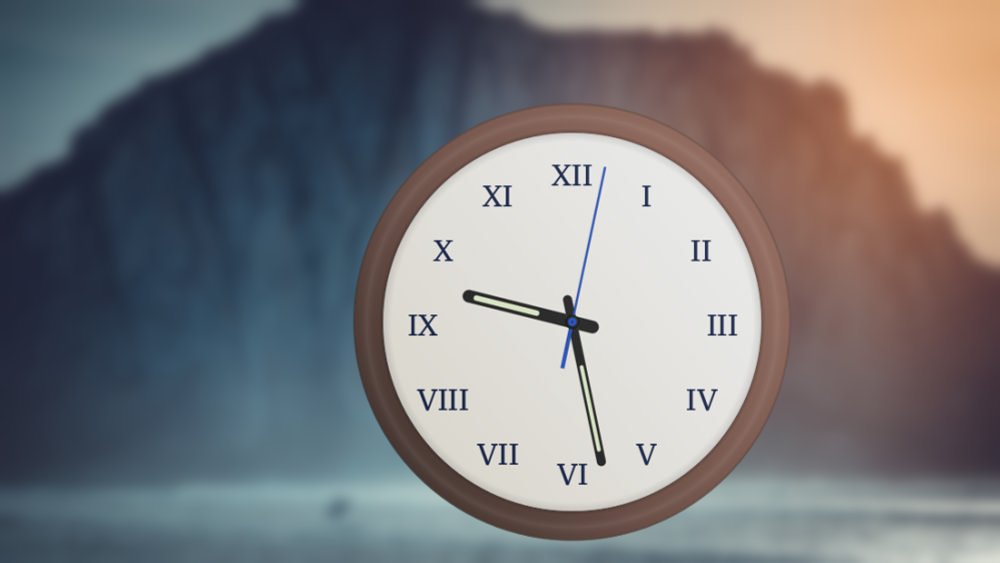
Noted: **9:28:02**
